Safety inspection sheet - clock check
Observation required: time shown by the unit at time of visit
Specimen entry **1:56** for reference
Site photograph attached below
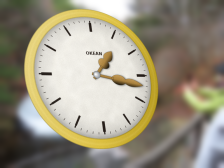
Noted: **1:17**
